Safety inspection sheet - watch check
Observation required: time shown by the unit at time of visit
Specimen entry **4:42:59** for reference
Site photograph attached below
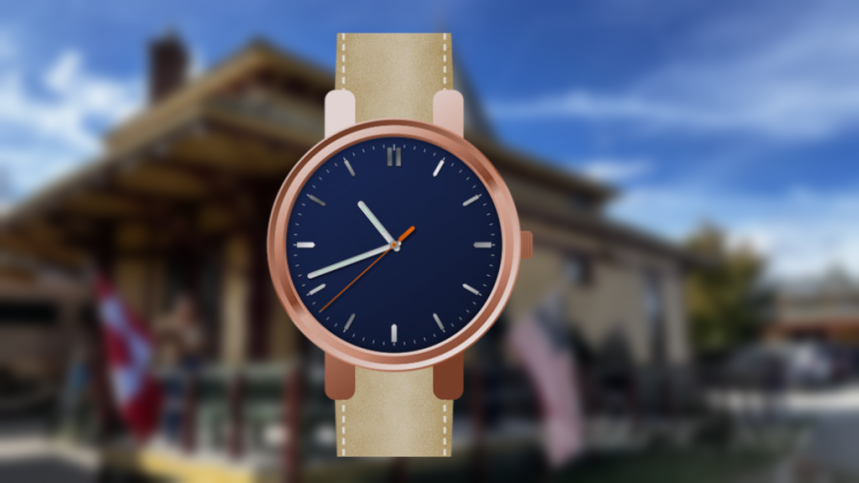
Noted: **10:41:38**
